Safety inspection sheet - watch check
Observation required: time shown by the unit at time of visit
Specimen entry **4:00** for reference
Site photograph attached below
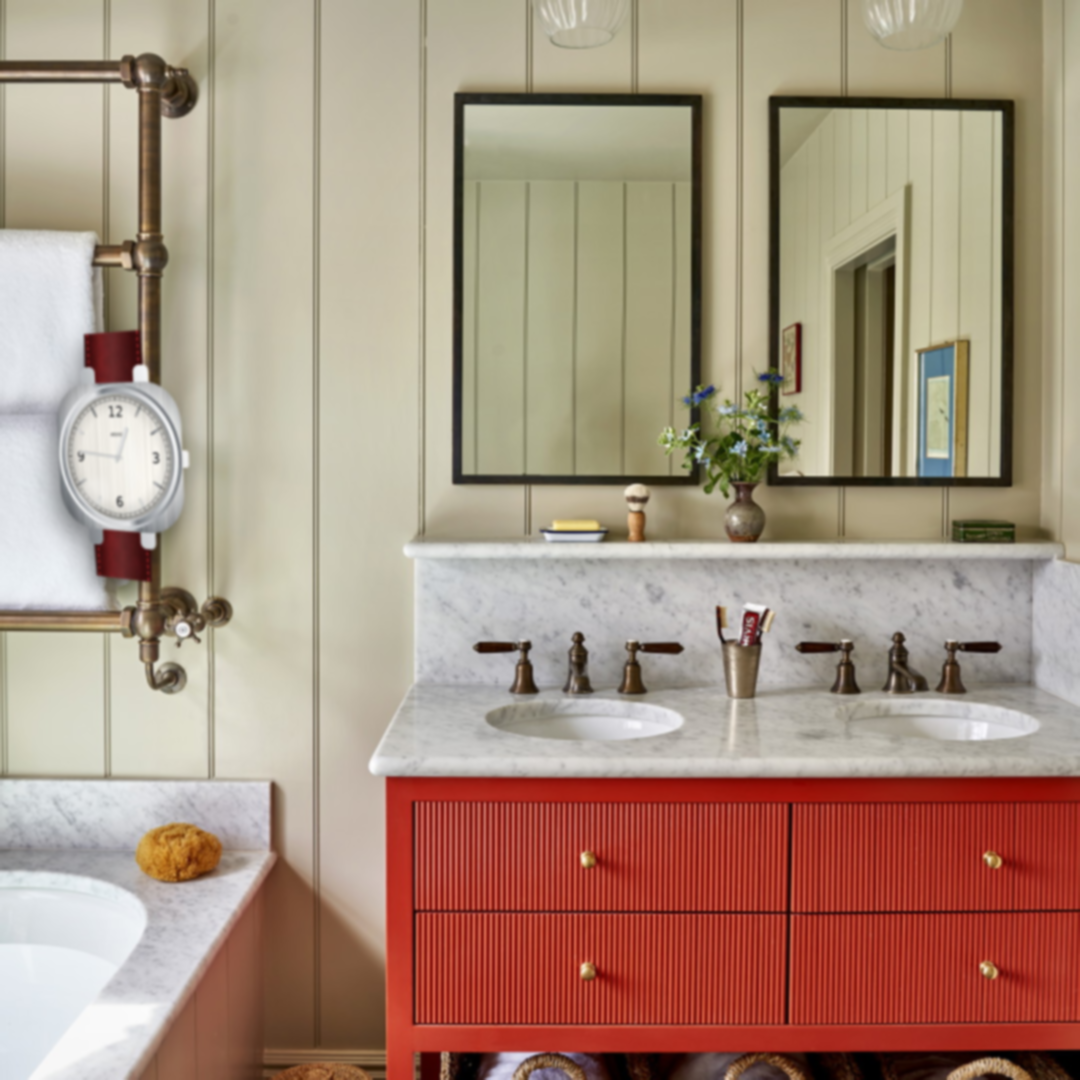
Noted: **12:46**
